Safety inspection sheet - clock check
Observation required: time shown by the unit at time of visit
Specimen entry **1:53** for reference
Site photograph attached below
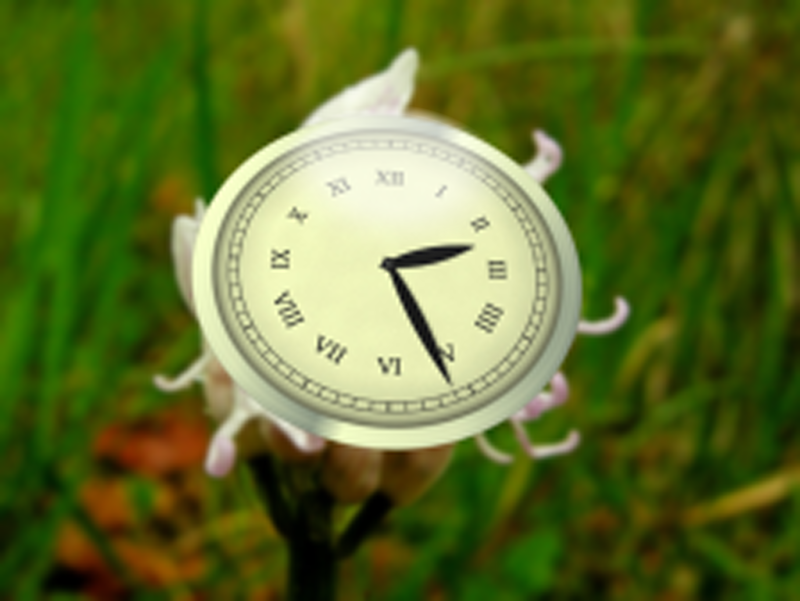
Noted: **2:26**
